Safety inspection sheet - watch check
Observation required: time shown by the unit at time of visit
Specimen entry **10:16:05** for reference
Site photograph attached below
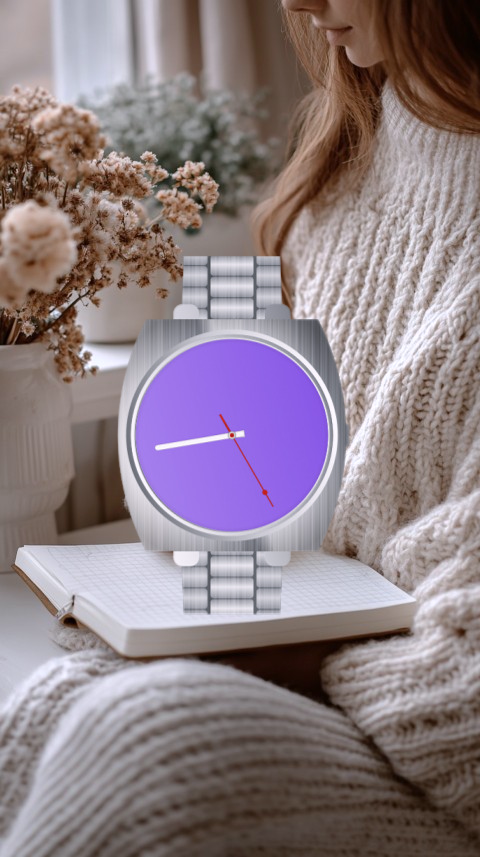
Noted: **8:43:25**
